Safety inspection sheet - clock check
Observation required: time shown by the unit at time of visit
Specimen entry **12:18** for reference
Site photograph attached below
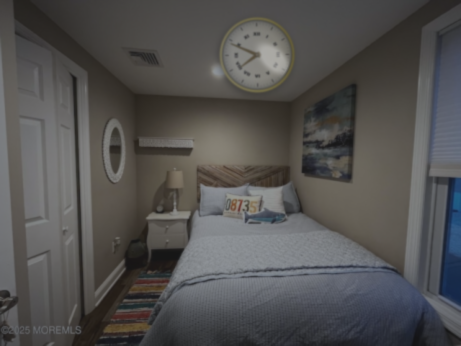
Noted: **7:49**
